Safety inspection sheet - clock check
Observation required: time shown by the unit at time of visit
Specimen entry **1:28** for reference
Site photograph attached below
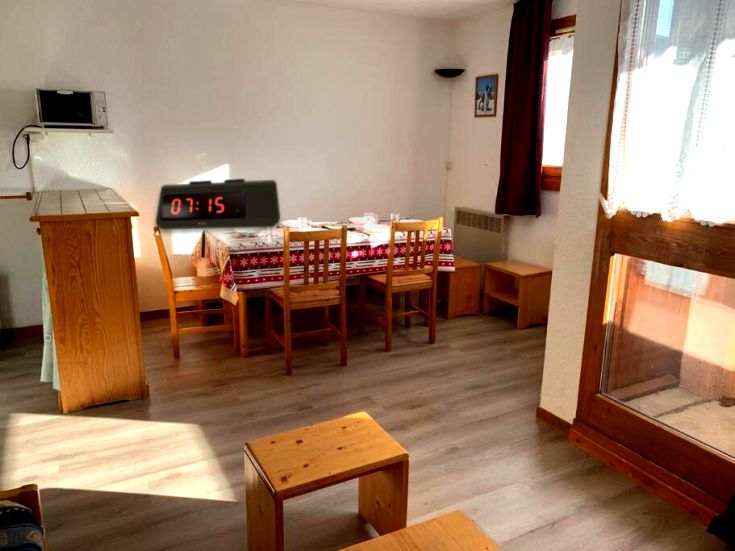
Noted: **7:15**
